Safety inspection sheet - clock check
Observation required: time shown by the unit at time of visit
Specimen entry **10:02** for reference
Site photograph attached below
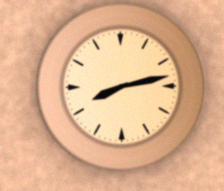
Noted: **8:13**
